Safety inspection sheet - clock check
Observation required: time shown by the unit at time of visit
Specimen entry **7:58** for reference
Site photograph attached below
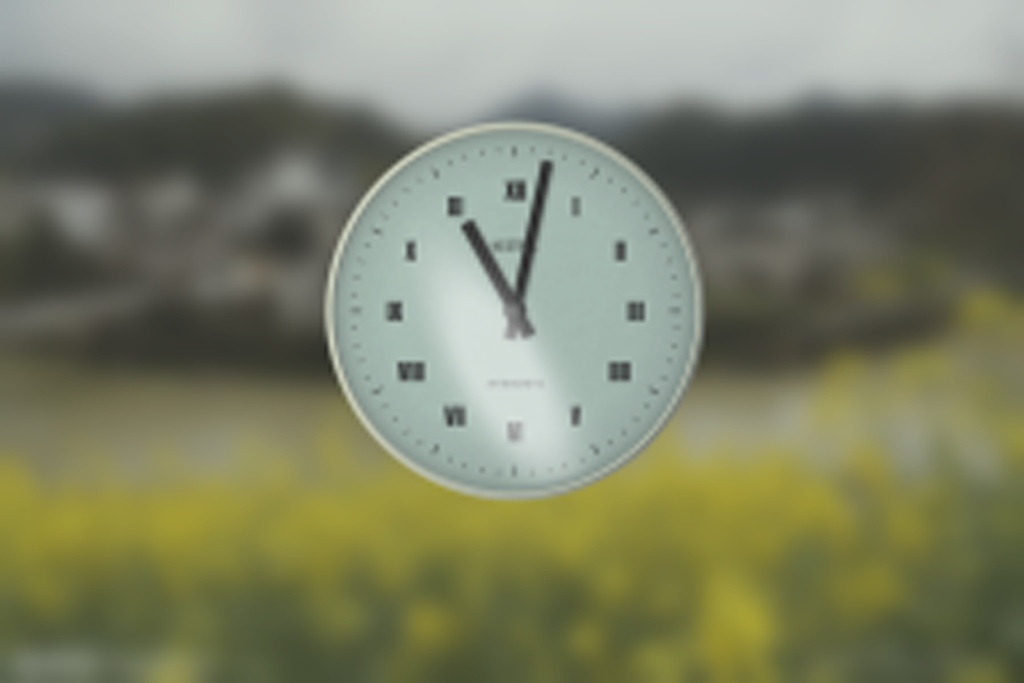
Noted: **11:02**
